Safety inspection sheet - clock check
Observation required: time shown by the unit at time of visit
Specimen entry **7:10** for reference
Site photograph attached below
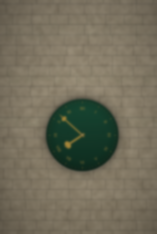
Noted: **7:52**
